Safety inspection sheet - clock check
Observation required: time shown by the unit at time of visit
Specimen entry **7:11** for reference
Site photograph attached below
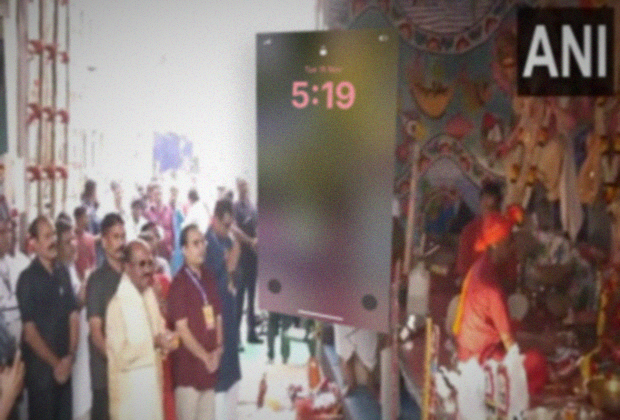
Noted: **5:19**
